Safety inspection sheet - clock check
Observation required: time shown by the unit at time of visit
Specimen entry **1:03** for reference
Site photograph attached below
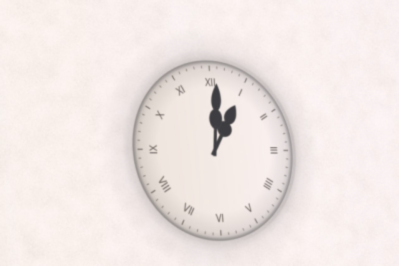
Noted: **1:01**
